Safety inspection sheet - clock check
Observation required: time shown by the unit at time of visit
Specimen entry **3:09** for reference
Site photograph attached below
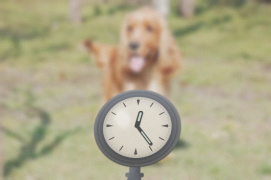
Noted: **12:24**
